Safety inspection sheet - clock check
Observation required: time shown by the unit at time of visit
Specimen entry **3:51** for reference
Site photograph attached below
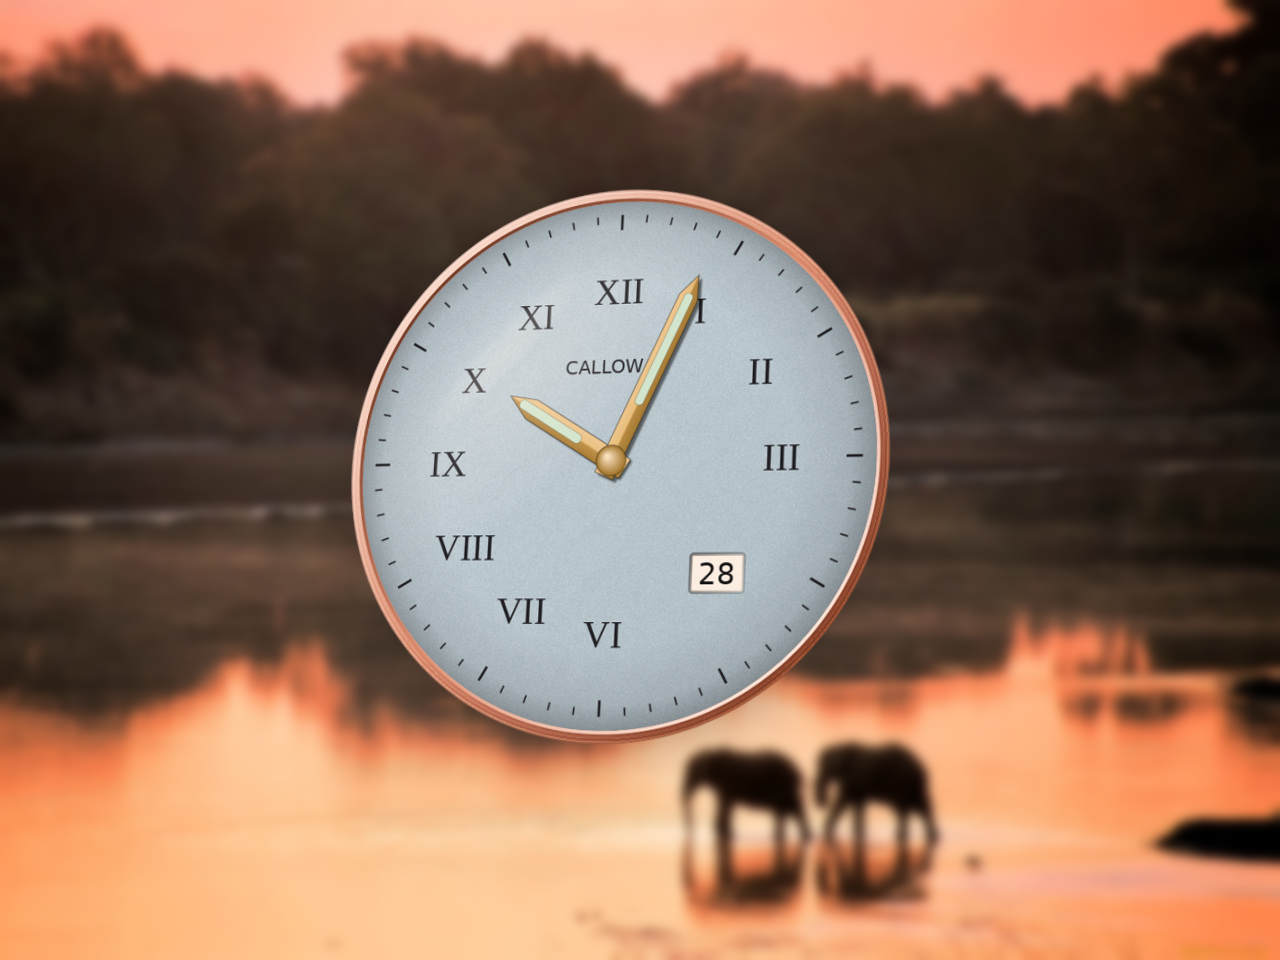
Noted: **10:04**
